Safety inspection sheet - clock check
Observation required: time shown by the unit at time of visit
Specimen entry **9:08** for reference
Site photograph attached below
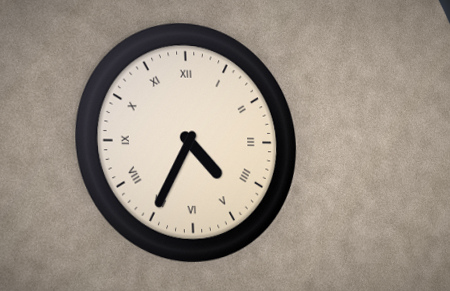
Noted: **4:35**
